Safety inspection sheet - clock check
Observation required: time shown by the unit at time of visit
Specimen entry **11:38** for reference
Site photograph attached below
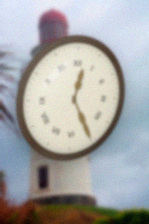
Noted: **12:25**
